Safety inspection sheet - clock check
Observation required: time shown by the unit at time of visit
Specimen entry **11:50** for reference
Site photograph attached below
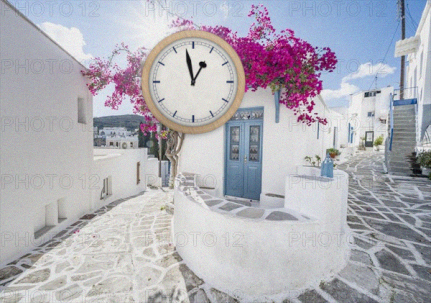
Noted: **12:58**
